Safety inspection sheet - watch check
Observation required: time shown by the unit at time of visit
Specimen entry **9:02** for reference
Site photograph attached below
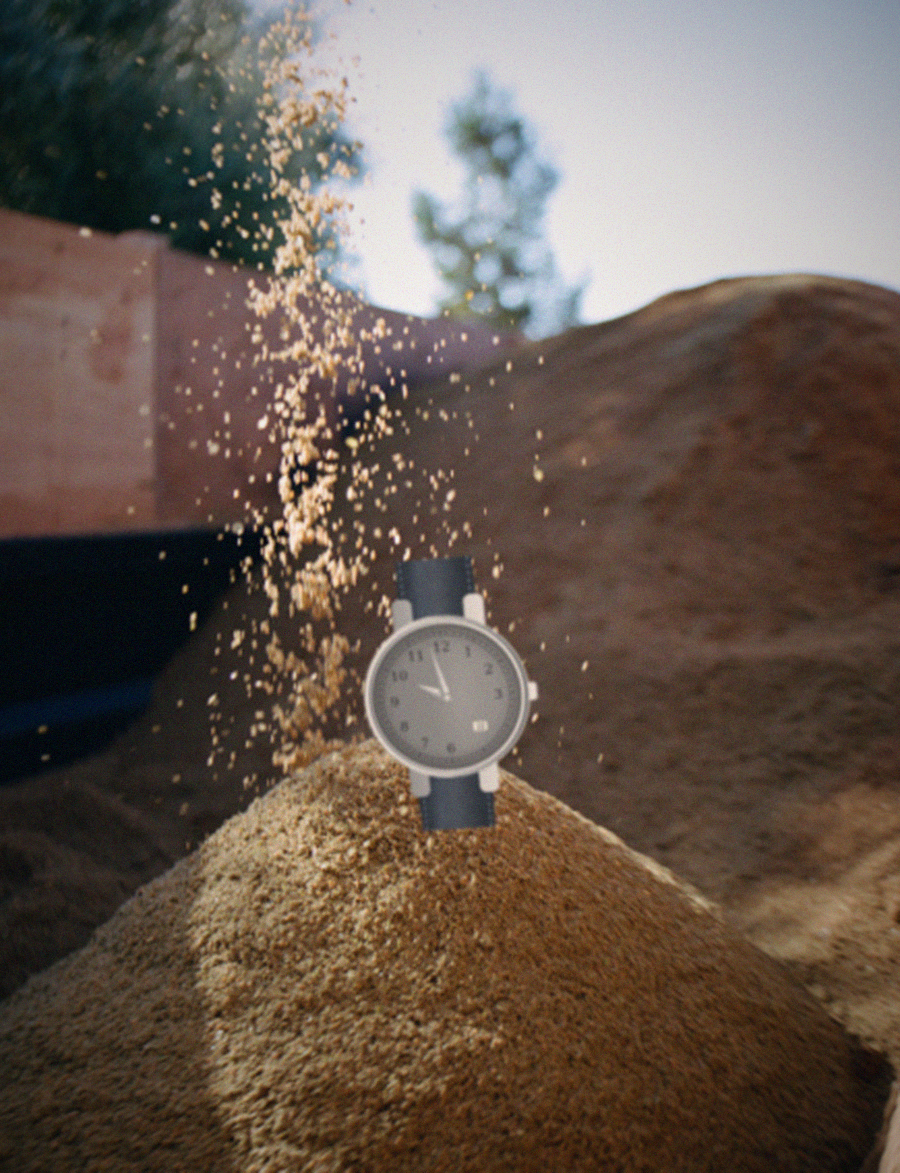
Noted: **9:58**
